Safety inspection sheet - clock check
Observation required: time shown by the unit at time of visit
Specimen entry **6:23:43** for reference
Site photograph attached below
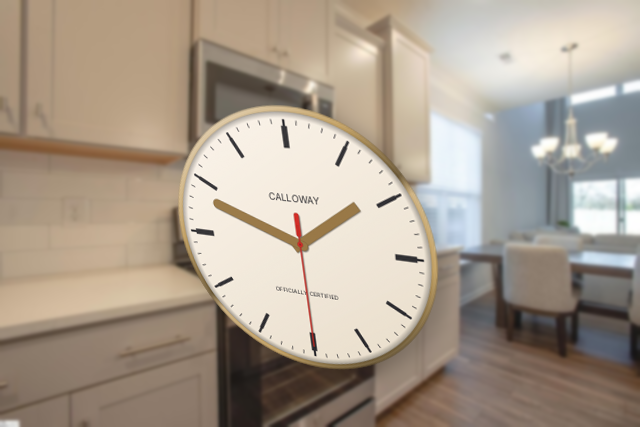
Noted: **1:48:30**
